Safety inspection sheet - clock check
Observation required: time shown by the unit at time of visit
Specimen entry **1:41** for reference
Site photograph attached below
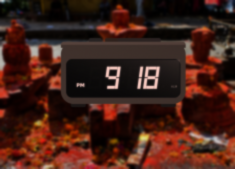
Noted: **9:18**
